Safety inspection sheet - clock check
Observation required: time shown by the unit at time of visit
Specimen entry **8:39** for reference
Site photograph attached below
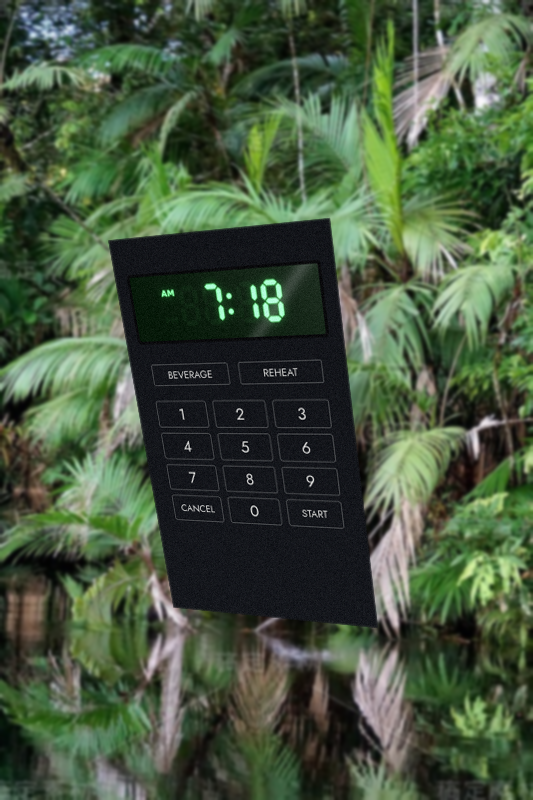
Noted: **7:18**
